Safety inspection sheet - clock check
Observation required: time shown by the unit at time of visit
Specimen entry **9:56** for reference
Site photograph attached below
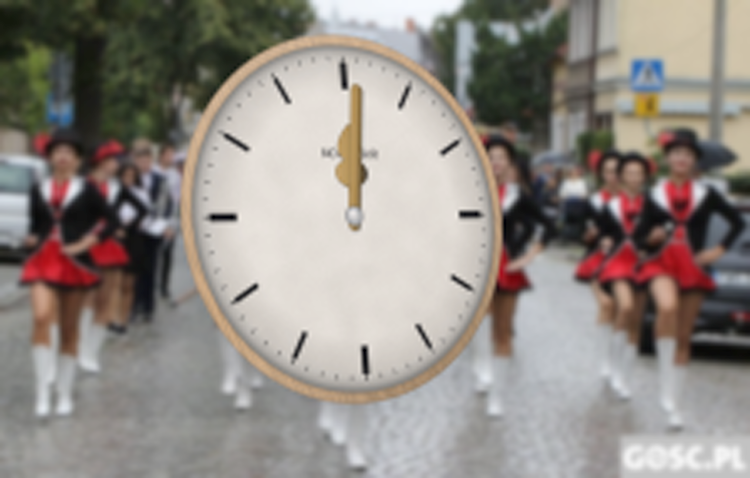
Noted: **12:01**
